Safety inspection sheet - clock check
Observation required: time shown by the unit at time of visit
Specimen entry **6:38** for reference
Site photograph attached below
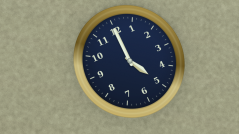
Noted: **5:00**
